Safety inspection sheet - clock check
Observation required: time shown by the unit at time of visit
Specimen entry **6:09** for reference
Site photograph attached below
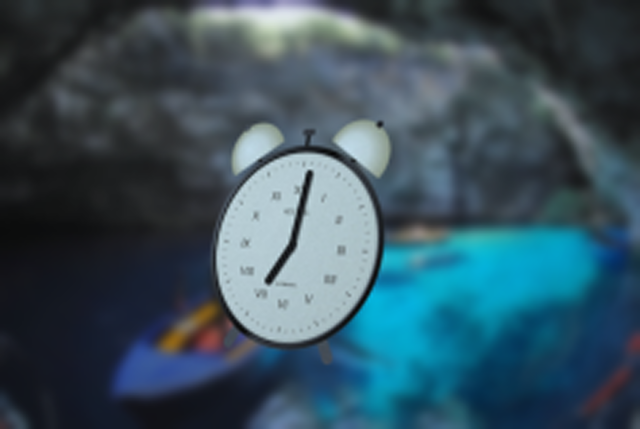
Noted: **7:01**
